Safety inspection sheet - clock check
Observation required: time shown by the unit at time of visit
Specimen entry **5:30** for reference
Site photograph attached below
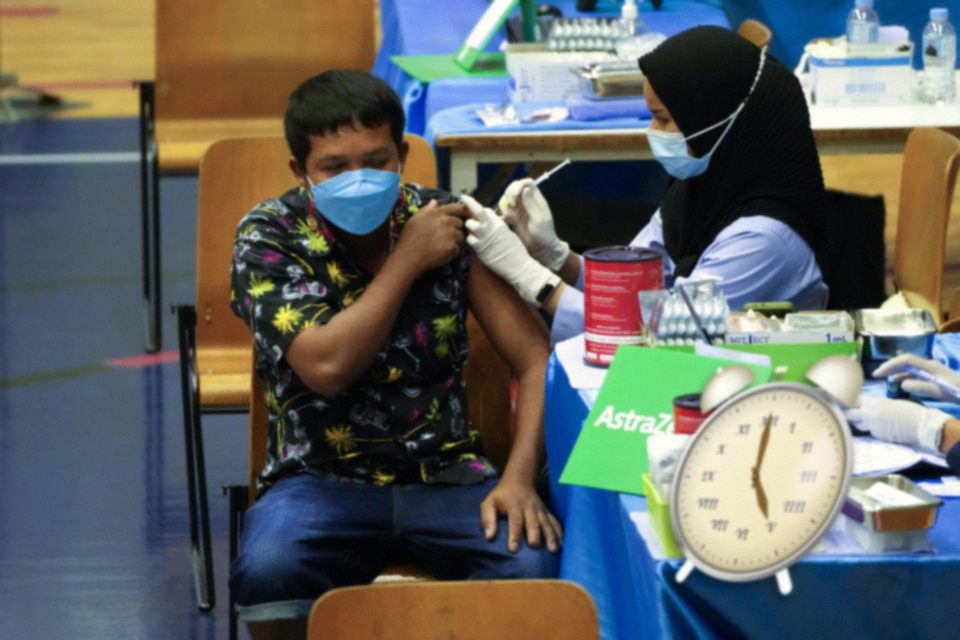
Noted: **5:00**
